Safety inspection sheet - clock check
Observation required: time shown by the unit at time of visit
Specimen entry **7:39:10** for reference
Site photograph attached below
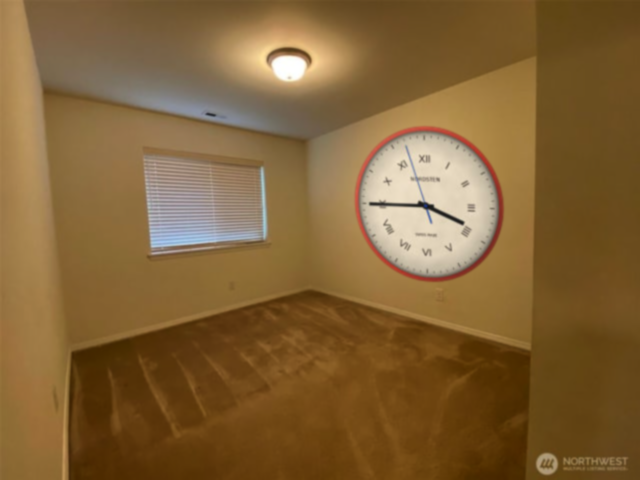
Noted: **3:44:57**
